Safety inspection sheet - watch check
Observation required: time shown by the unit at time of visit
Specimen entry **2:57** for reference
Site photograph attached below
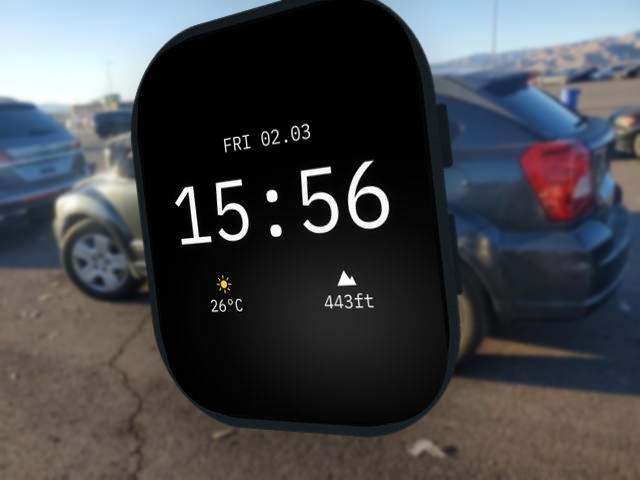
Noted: **15:56**
